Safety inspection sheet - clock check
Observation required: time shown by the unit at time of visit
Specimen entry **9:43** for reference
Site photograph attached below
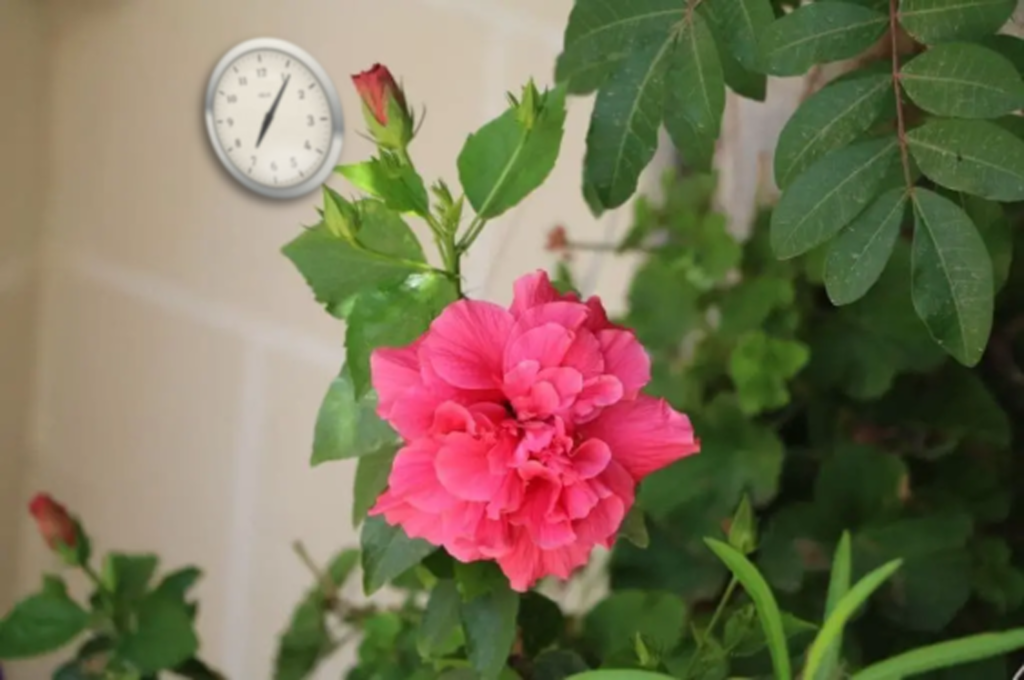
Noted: **7:06**
